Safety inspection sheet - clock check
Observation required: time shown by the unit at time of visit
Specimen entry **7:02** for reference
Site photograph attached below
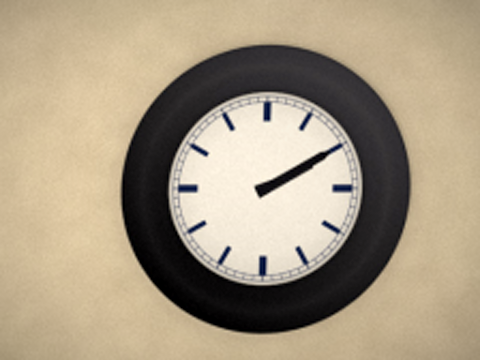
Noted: **2:10**
